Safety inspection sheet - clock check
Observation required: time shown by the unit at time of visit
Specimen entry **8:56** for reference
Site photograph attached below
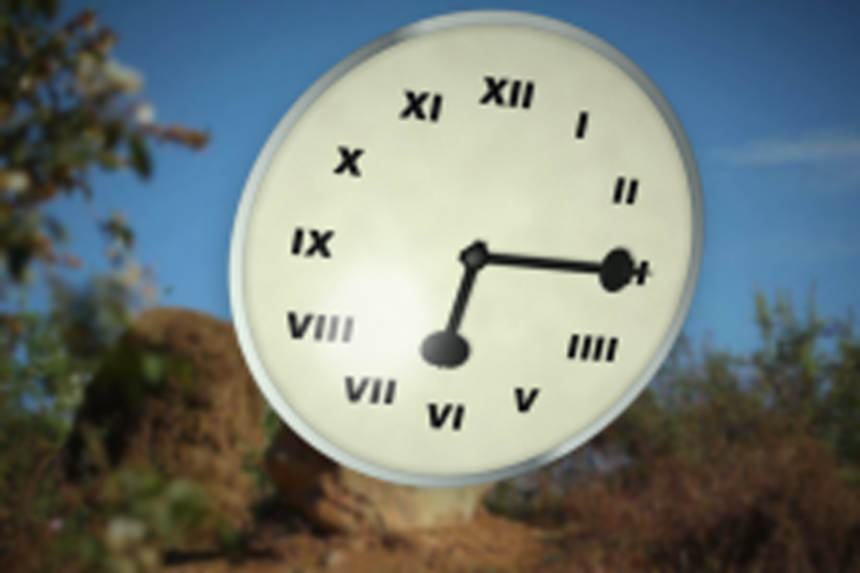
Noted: **6:15**
